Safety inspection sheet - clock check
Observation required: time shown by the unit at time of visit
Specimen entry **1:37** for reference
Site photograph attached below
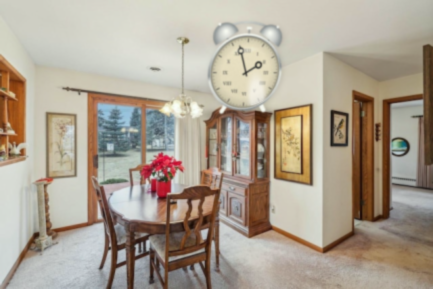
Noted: **1:57**
